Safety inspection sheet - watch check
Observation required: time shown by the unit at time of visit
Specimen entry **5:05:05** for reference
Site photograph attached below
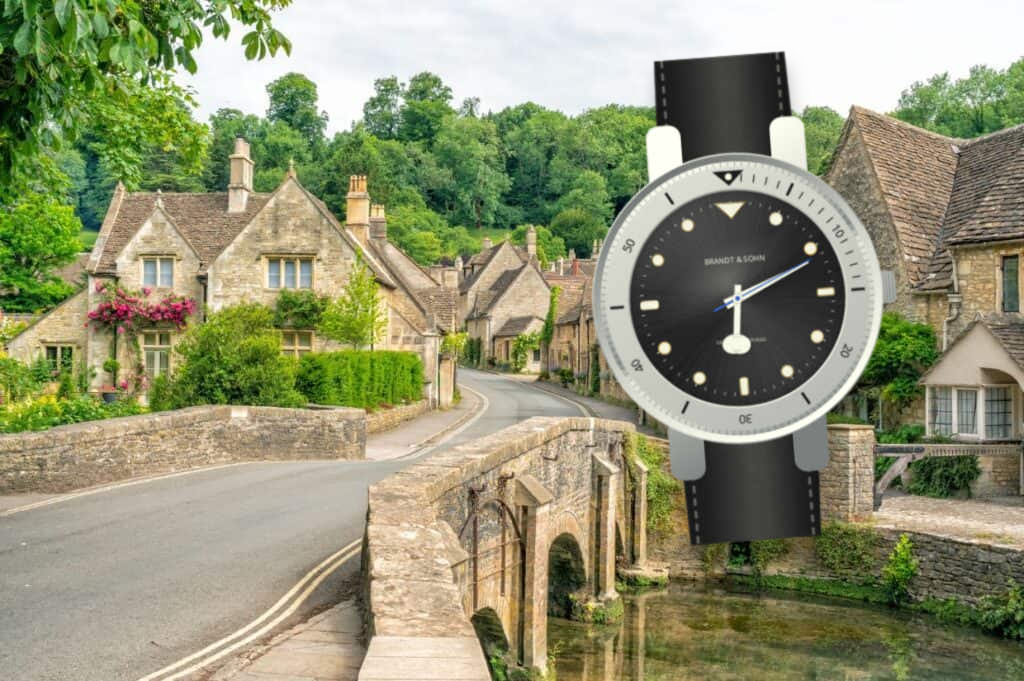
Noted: **6:11:11**
